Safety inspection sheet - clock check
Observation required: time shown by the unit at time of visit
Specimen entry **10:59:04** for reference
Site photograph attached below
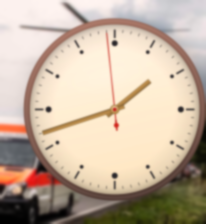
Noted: **1:41:59**
